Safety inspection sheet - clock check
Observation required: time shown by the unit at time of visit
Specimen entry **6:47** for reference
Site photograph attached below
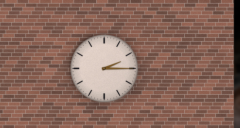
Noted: **2:15**
